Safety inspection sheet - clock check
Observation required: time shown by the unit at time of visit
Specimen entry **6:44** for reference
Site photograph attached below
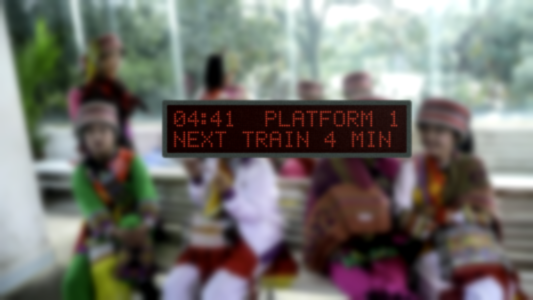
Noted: **4:41**
